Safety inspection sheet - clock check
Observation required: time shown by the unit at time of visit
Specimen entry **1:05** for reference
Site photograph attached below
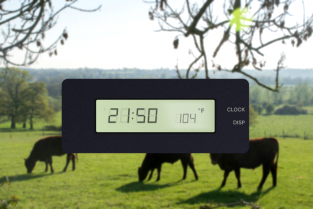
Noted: **21:50**
